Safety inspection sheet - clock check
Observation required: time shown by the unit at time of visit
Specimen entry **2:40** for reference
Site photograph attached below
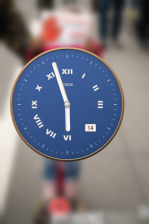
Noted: **5:57**
